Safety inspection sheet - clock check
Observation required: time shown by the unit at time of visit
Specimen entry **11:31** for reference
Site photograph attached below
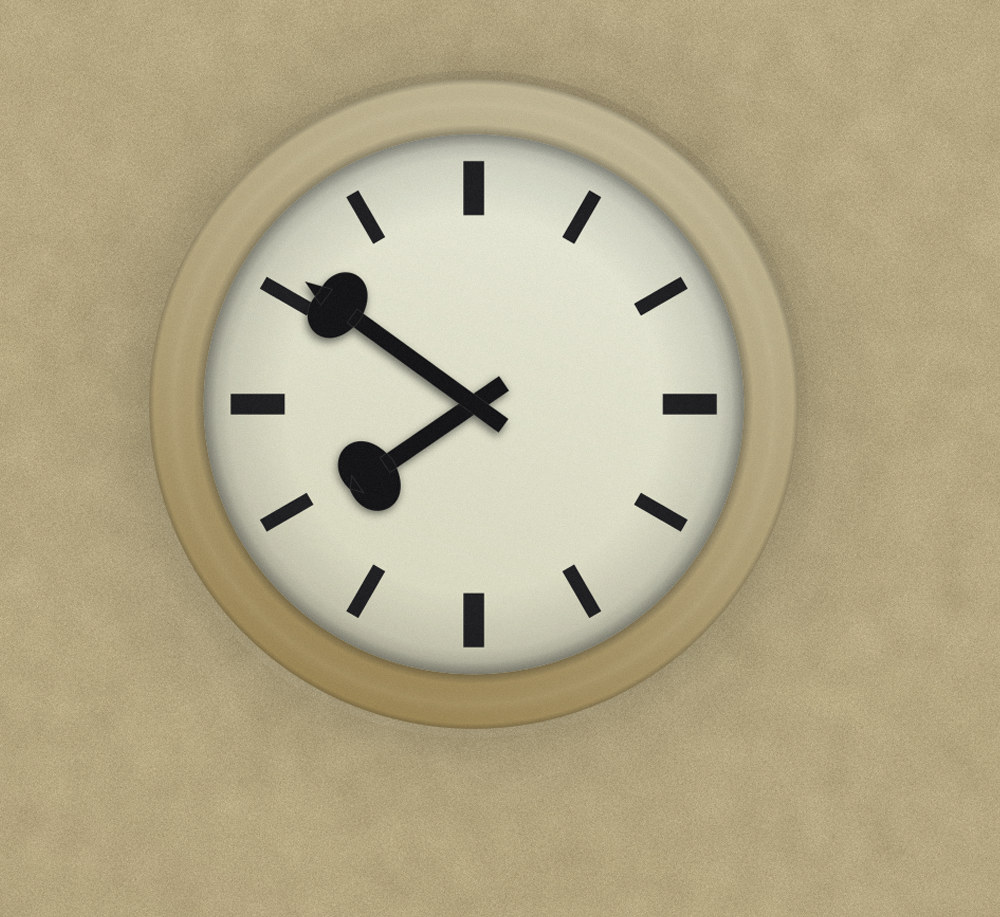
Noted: **7:51**
